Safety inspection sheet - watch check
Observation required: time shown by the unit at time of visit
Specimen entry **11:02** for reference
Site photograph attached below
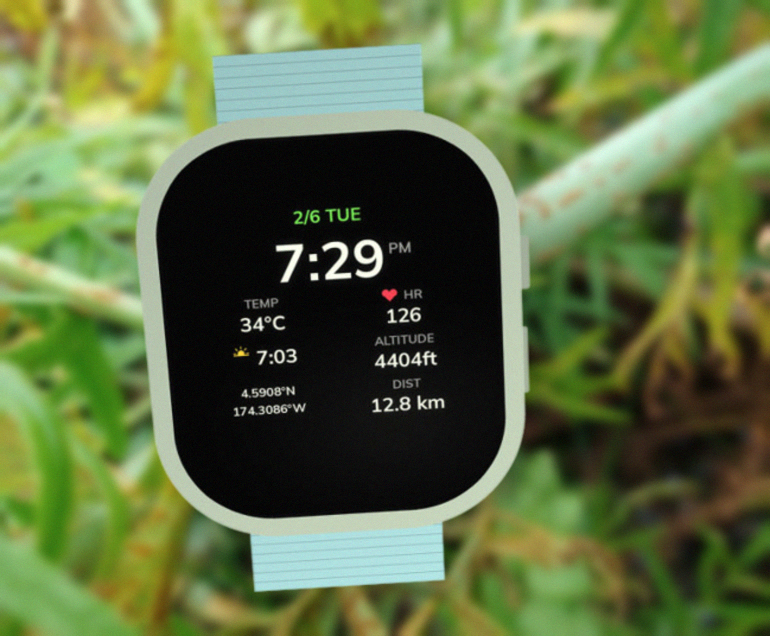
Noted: **7:29**
